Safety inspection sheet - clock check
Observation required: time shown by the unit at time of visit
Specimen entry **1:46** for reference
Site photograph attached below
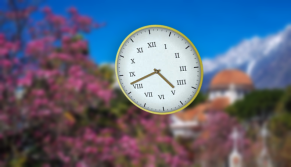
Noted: **4:42**
